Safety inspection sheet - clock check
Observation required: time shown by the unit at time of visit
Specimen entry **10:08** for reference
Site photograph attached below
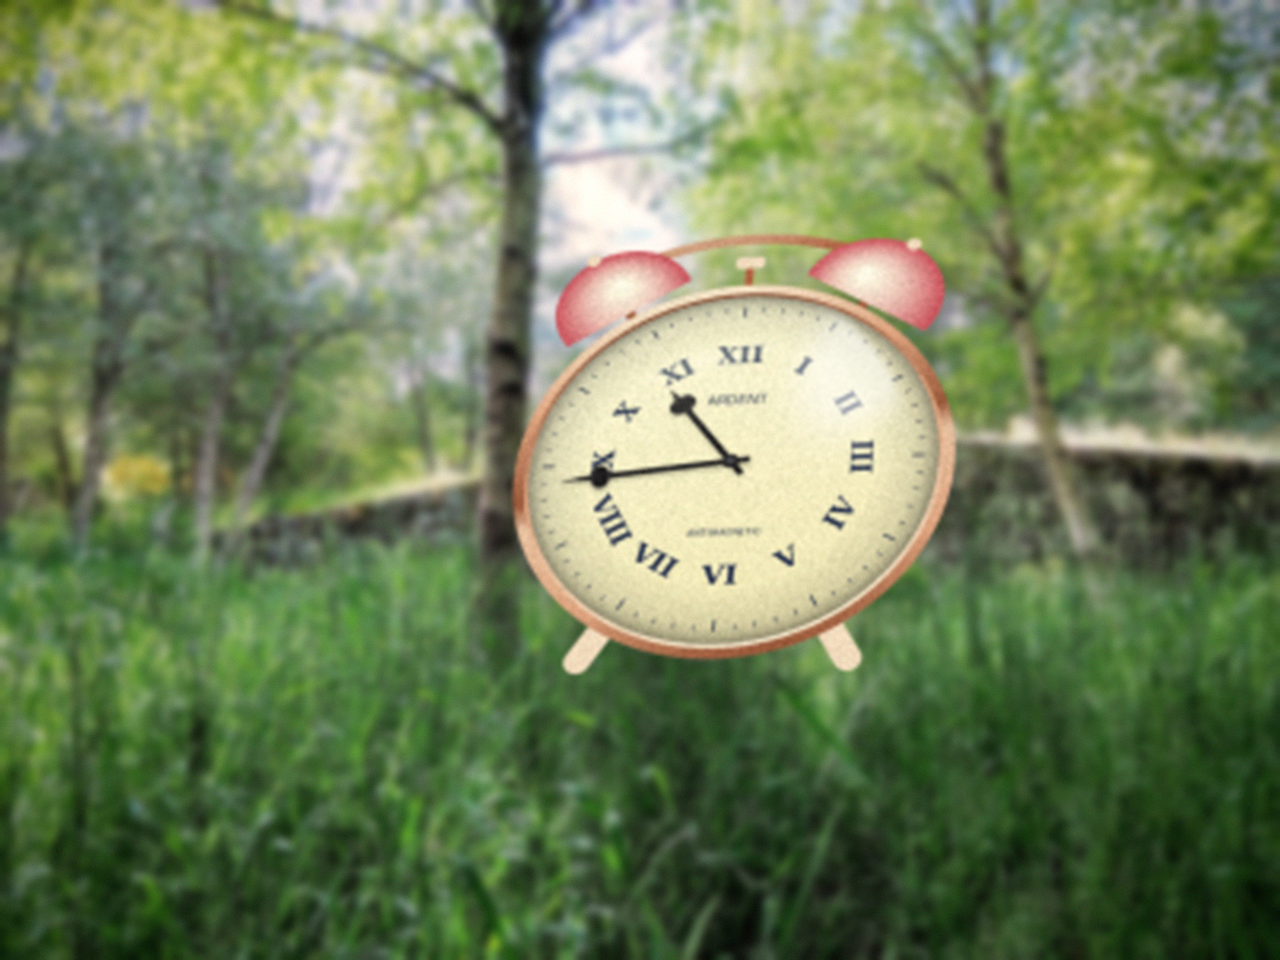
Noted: **10:44**
